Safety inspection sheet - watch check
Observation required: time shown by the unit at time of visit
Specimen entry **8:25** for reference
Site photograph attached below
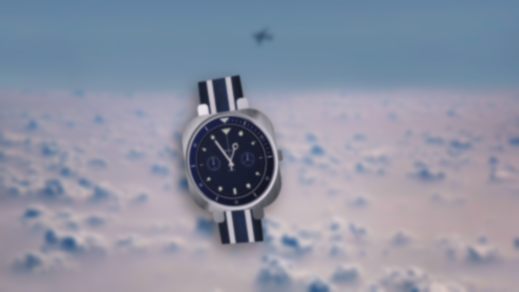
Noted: **12:55**
